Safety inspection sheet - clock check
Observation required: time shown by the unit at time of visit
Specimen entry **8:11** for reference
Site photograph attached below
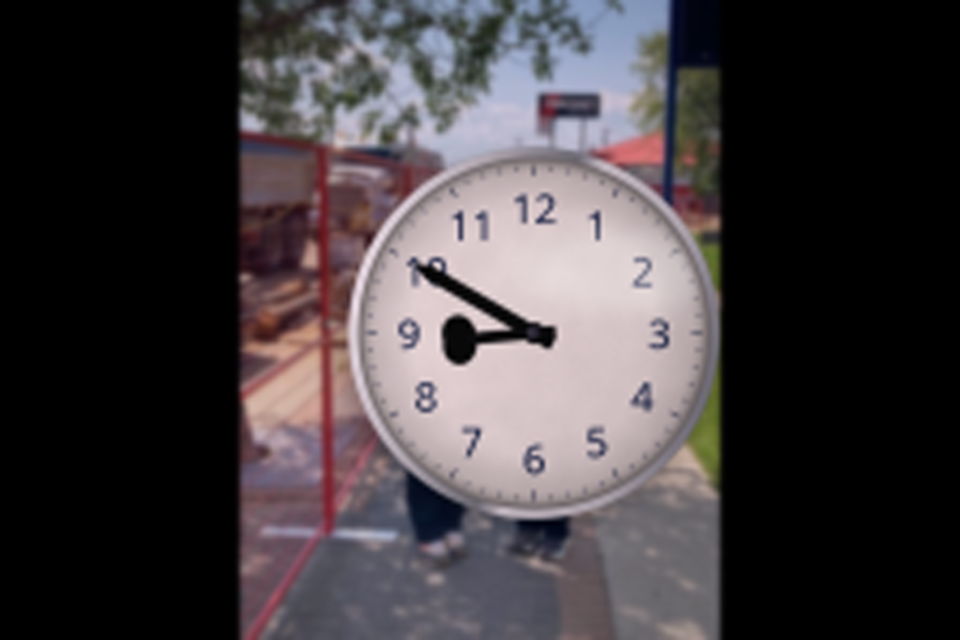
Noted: **8:50**
